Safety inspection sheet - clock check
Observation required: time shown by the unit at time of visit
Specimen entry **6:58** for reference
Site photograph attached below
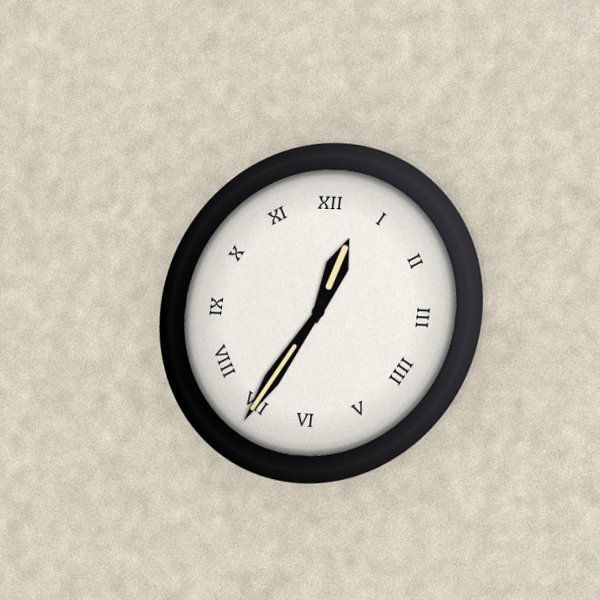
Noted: **12:35**
